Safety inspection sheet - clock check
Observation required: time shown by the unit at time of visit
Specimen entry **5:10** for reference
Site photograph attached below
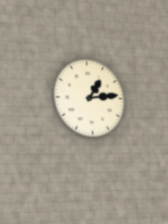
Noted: **1:14**
